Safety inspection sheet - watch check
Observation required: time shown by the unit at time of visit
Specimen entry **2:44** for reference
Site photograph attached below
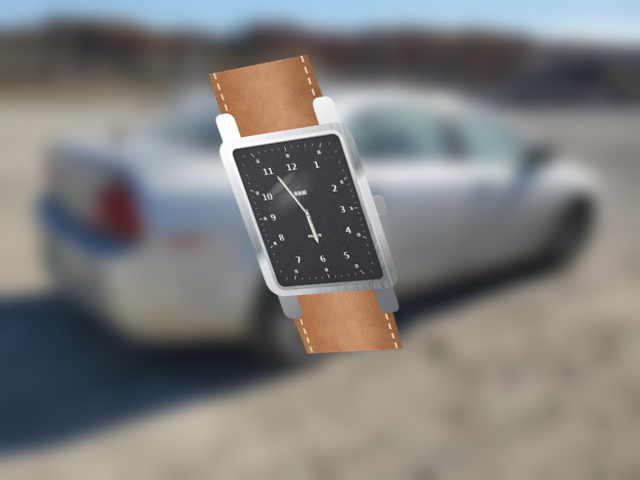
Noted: **5:56**
